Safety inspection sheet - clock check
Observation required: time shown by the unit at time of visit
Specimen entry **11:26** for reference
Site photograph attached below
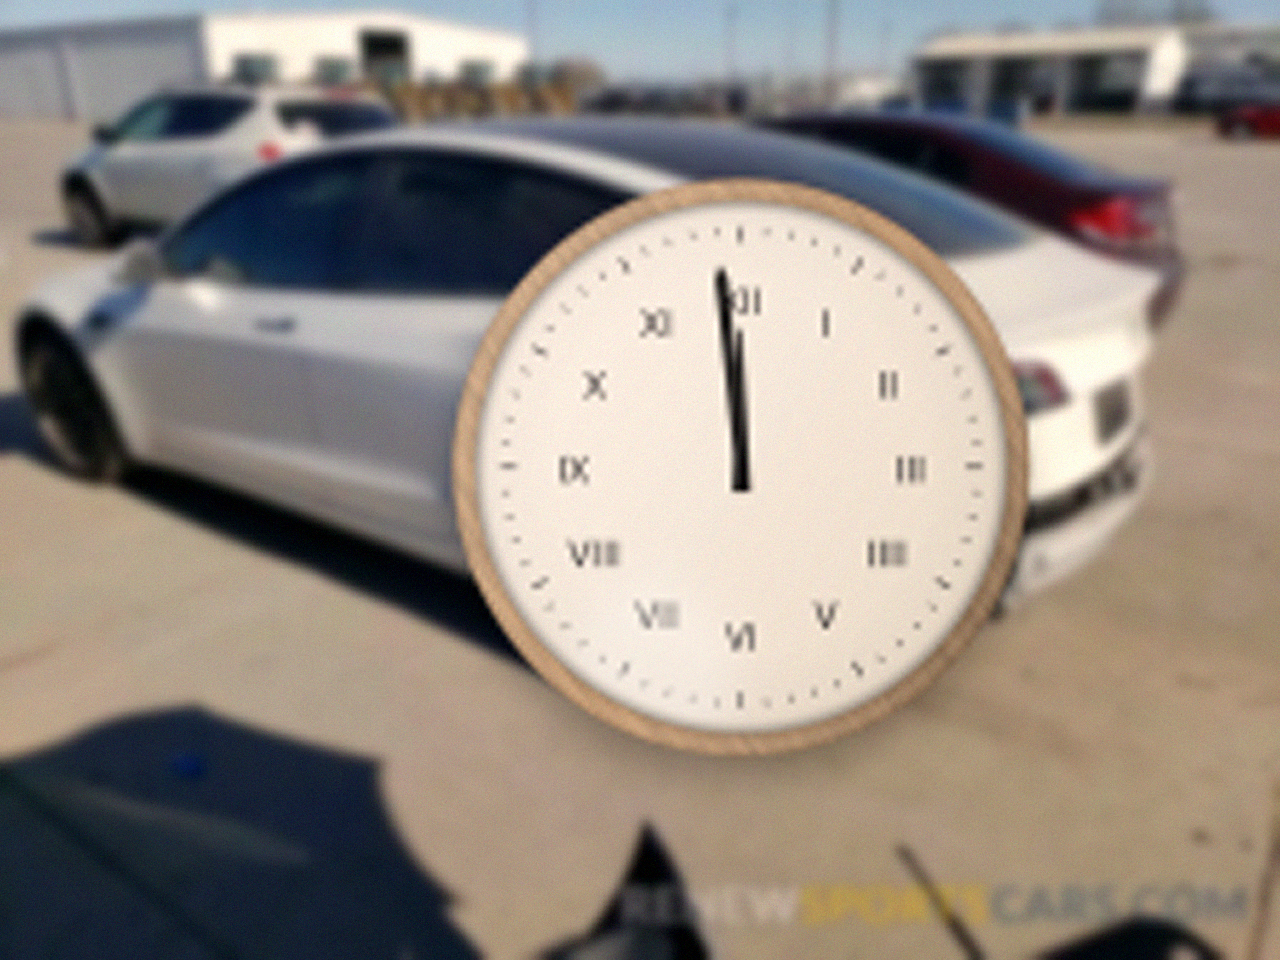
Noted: **11:59**
